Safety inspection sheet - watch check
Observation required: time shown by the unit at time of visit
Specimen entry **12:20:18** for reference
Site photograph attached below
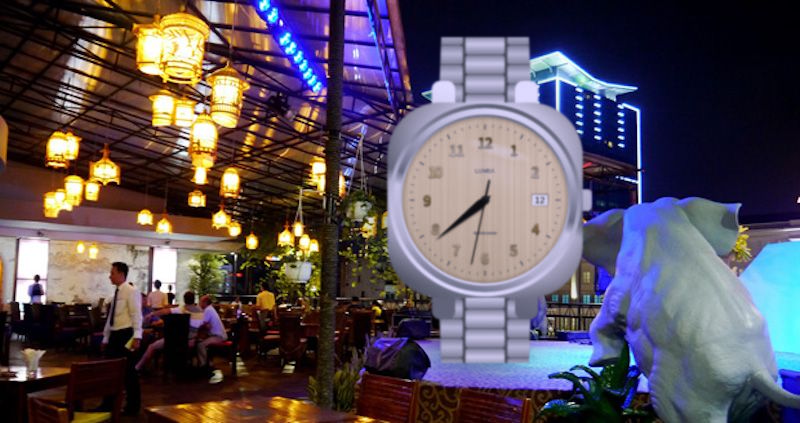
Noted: **7:38:32**
